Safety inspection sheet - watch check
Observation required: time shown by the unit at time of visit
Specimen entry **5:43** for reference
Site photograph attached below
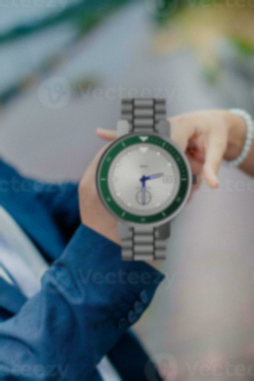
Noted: **2:30**
